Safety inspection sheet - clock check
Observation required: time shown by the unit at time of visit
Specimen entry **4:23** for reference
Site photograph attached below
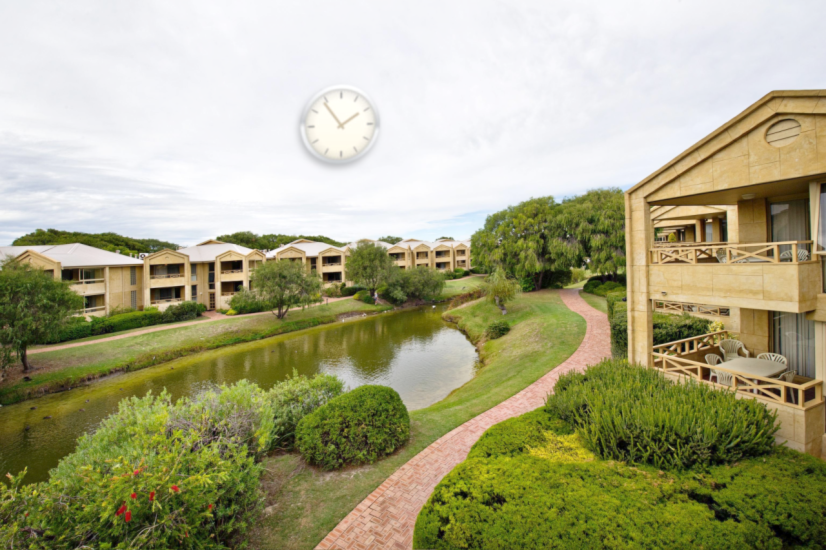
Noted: **1:54**
